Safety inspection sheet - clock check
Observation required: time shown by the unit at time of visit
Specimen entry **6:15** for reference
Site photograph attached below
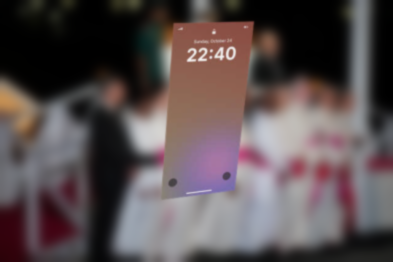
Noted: **22:40**
